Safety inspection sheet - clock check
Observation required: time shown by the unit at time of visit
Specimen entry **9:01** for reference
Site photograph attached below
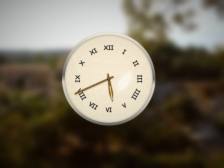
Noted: **5:41**
